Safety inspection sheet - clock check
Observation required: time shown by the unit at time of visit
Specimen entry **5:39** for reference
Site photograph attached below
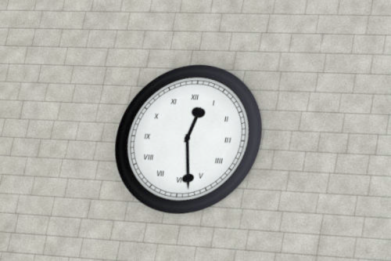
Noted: **12:28**
